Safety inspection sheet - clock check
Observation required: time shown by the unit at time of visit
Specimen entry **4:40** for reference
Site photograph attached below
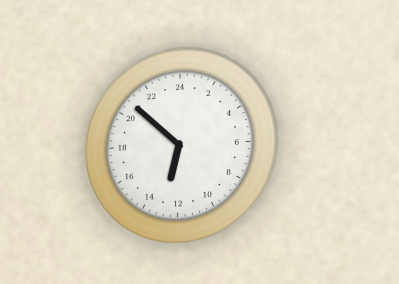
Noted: **12:52**
